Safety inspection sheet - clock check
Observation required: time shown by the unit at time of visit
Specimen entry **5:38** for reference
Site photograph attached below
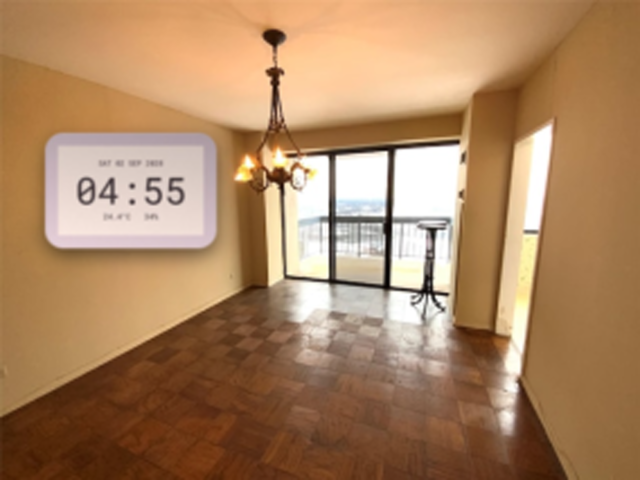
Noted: **4:55**
